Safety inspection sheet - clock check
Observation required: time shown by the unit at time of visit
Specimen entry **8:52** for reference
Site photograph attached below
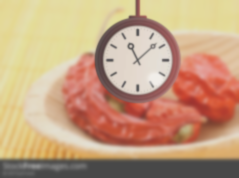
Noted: **11:08**
